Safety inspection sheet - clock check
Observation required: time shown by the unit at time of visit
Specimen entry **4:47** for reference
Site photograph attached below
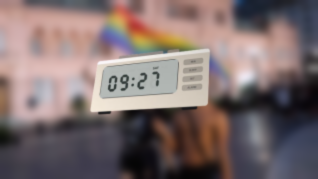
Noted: **9:27**
